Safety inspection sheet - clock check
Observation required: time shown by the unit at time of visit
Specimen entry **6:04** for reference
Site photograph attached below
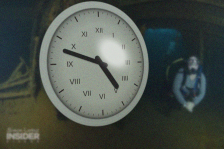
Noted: **4:48**
